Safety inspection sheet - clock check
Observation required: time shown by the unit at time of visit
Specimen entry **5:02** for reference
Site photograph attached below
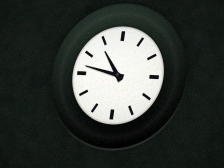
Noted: **10:47**
